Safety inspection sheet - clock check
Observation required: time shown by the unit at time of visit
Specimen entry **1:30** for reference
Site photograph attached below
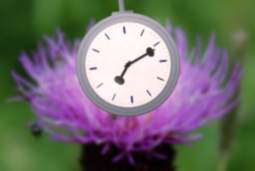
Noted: **7:11**
